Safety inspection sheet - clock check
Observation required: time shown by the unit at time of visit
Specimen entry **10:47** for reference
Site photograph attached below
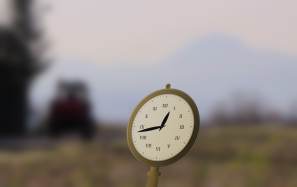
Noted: **12:43**
